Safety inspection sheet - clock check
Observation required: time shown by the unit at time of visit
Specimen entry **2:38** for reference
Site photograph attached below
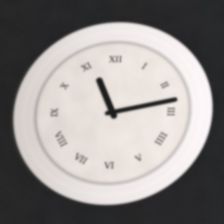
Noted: **11:13**
